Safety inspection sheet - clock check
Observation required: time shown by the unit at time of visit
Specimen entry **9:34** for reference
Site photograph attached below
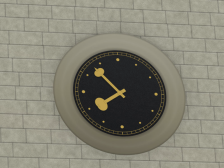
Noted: **7:53**
